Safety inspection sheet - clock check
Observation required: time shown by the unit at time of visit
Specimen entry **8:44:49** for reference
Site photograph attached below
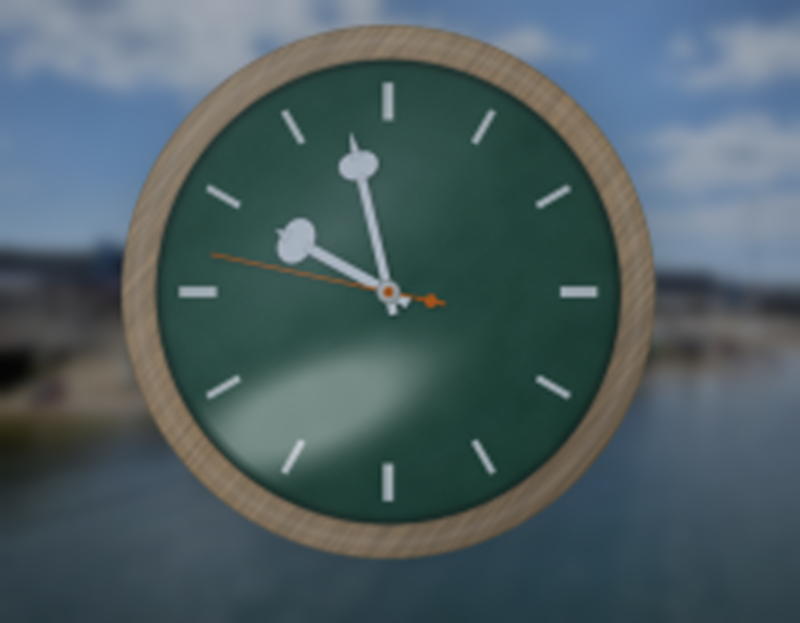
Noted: **9:57:47**
